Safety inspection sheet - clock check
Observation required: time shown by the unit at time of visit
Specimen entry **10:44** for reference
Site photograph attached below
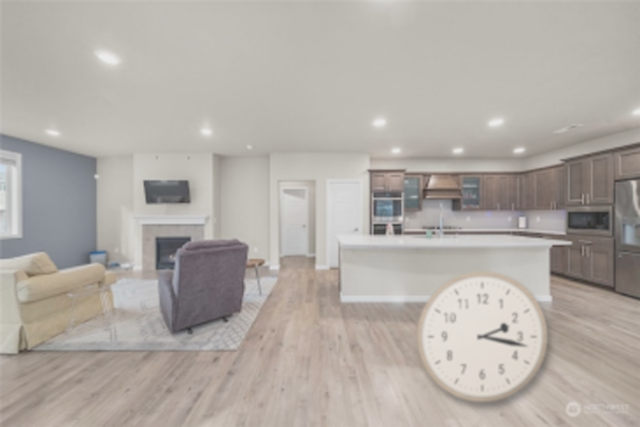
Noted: **2:17**
